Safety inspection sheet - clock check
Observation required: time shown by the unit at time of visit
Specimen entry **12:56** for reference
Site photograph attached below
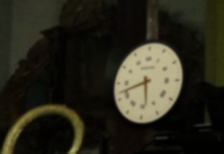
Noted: **5:42**
